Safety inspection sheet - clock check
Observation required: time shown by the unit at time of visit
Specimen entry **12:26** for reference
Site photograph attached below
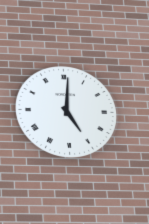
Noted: **5:01**
